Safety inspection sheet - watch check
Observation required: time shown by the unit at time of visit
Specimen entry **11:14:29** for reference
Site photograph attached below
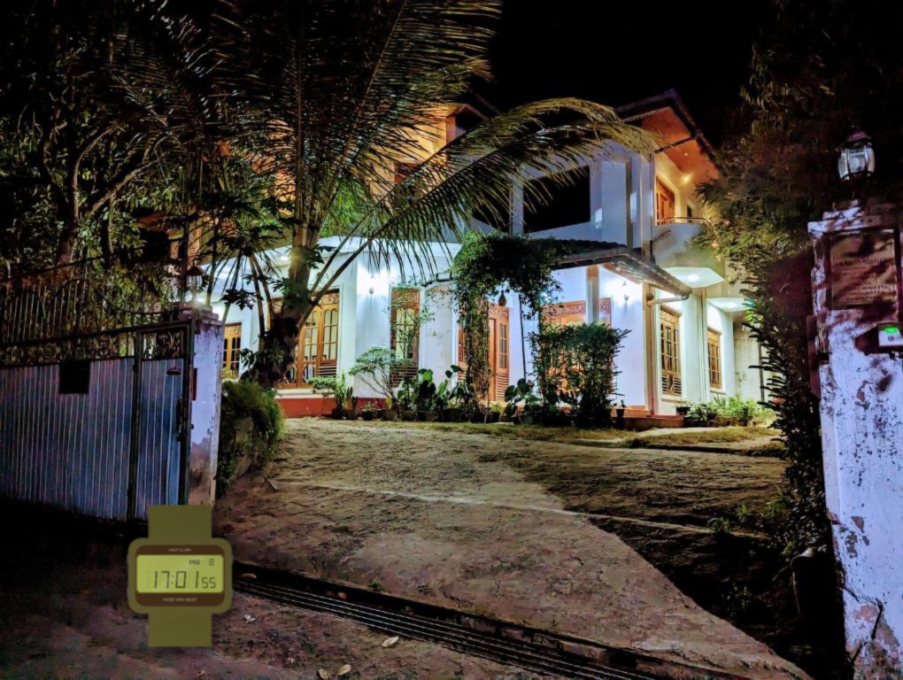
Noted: **17:01:55**
